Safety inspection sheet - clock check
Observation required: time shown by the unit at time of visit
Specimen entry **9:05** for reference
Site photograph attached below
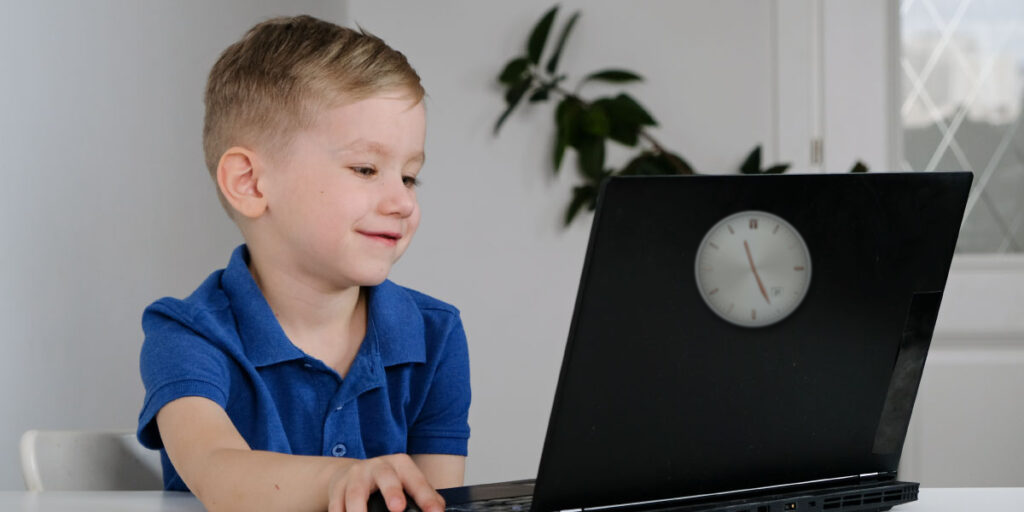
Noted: **11:26**
